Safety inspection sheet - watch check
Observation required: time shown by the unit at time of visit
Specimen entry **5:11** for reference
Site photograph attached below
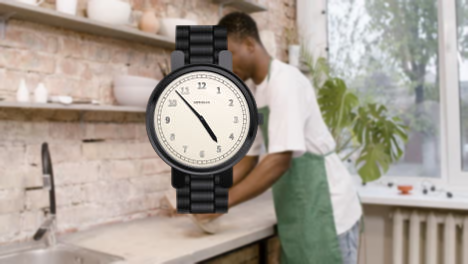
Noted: **4:53**
